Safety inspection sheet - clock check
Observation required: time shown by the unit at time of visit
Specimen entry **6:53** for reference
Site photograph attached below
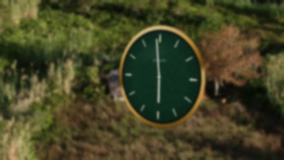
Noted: **5:59**
